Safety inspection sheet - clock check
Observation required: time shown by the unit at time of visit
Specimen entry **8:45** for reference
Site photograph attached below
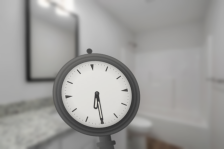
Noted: **6:30**
